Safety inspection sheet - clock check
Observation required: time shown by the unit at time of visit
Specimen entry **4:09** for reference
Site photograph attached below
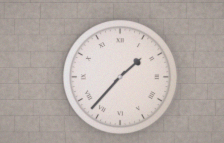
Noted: **1:37**
